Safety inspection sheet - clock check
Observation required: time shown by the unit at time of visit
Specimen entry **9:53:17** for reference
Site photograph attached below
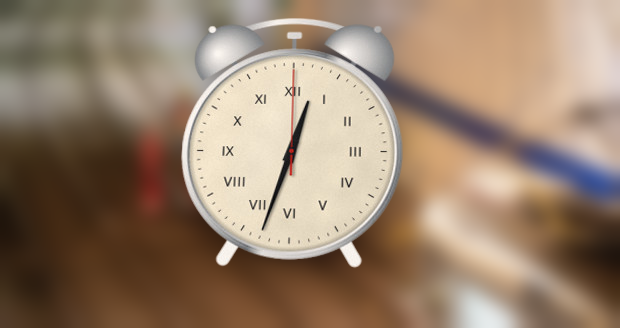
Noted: **12:33:00**
